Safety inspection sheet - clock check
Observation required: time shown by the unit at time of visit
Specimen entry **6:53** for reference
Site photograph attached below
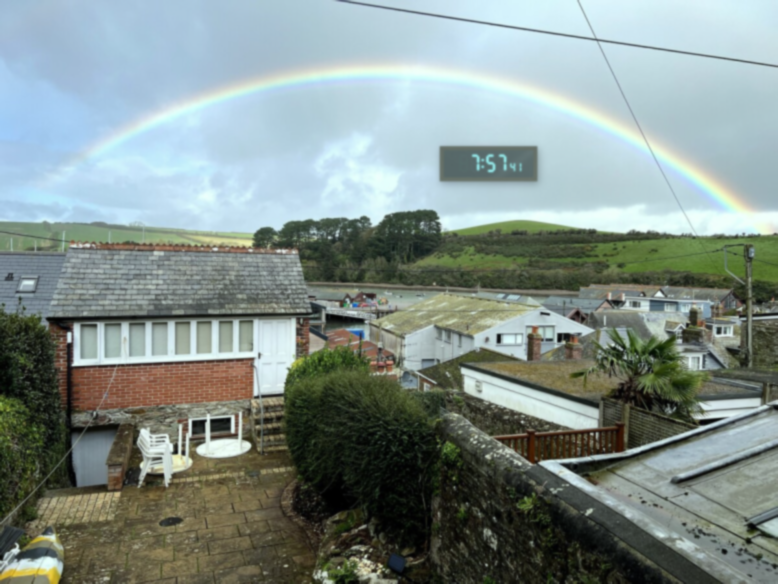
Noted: **7:57**
